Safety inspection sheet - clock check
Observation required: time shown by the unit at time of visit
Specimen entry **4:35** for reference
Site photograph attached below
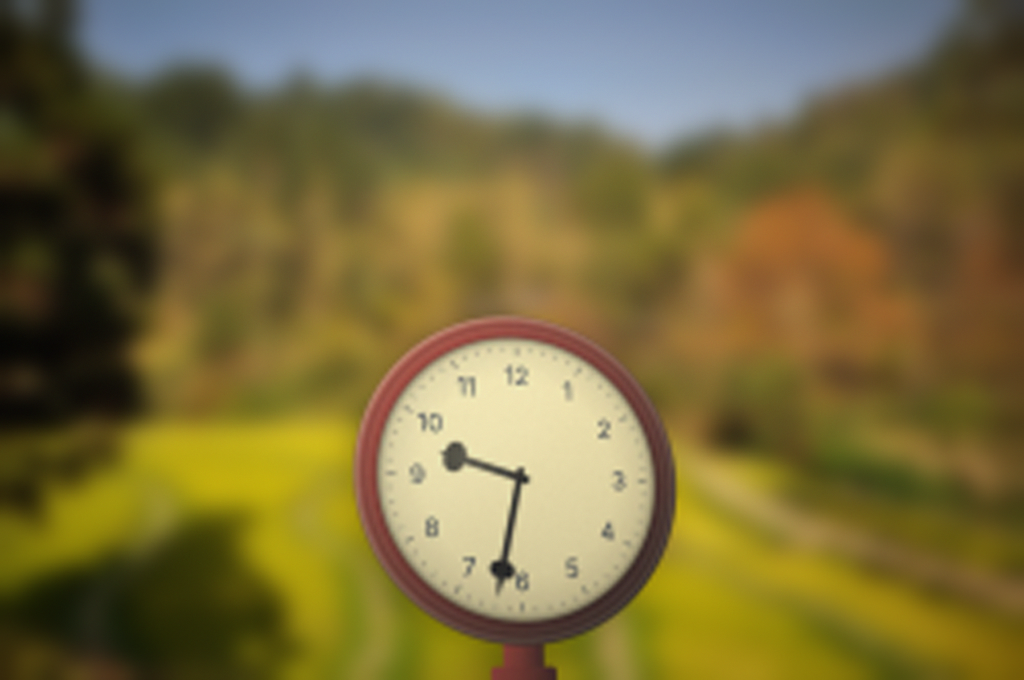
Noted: **9:32**
